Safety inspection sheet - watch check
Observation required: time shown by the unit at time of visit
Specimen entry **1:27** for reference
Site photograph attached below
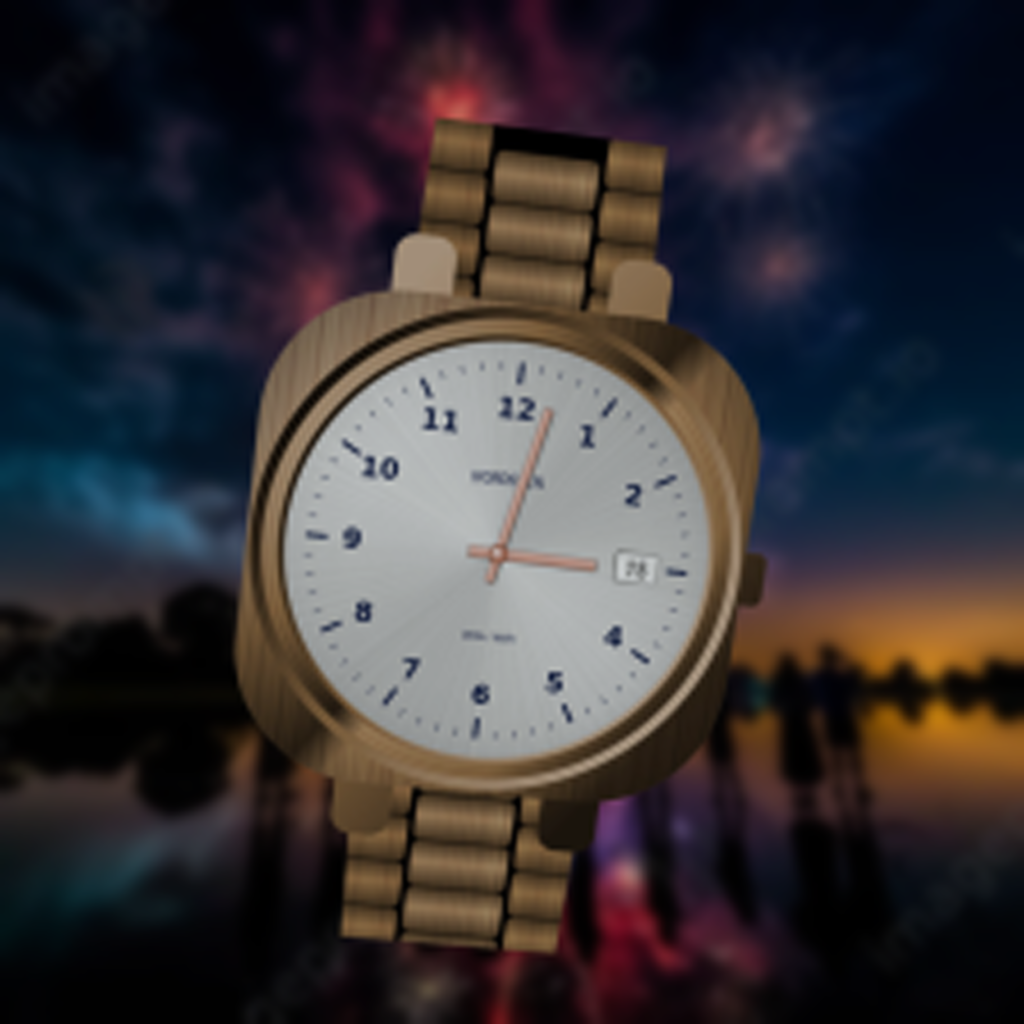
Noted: **3:02**
